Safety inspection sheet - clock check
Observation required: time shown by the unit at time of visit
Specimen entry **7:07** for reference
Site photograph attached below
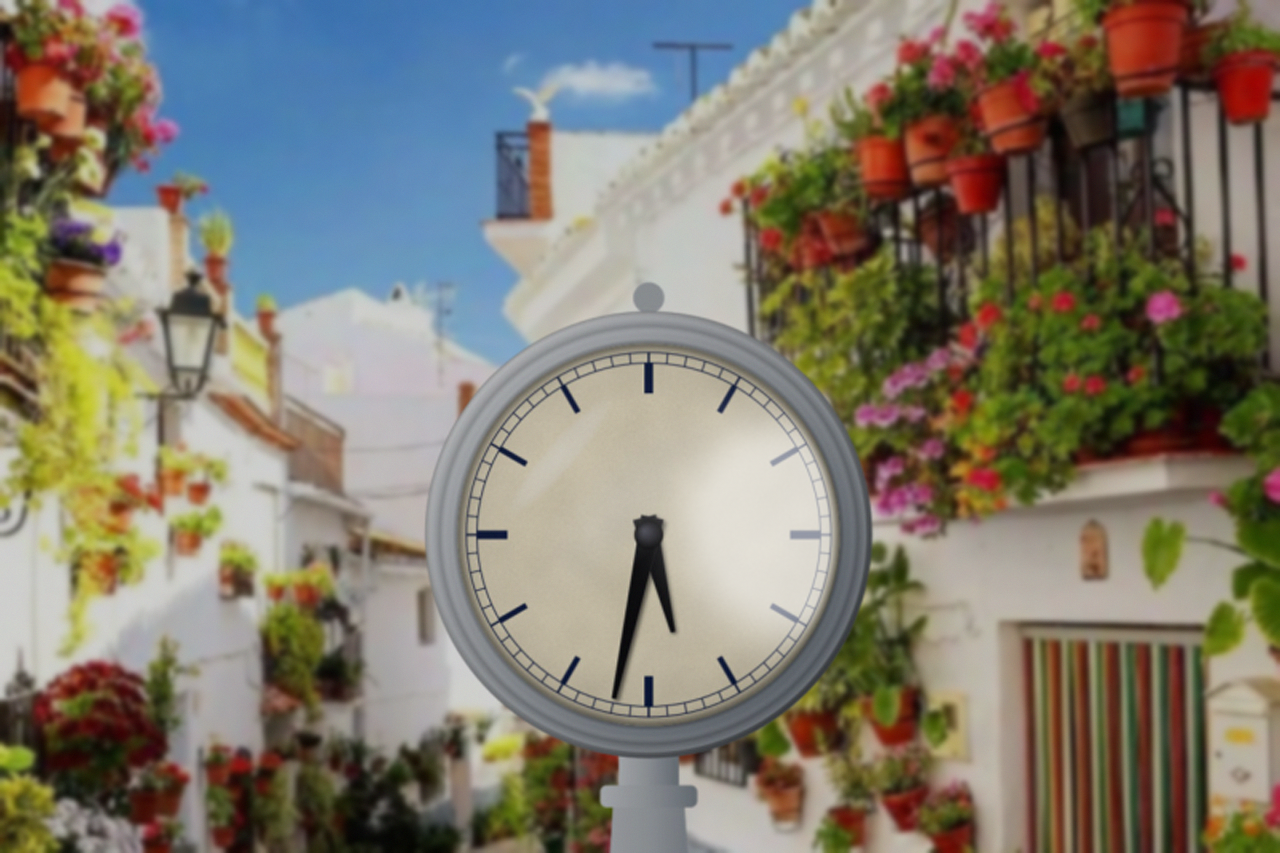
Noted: **5:32**
